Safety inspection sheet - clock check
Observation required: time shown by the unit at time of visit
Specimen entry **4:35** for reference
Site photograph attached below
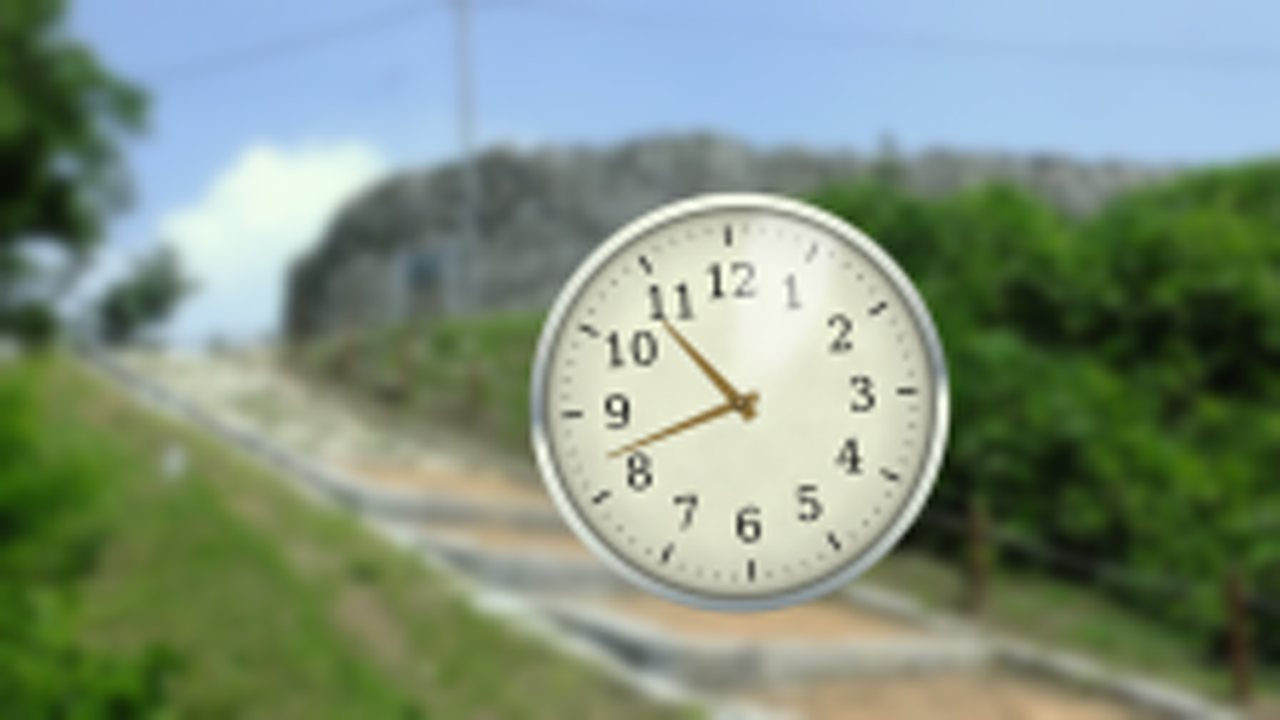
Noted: **10:42**
